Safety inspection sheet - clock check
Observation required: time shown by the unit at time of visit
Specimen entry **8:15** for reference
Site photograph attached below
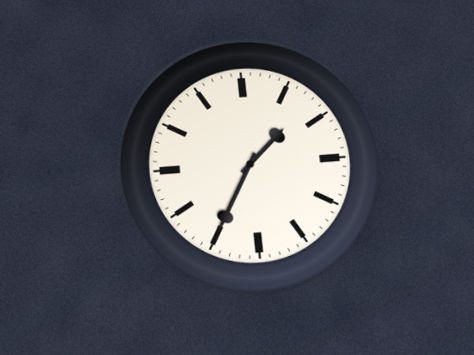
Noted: **1:35**
